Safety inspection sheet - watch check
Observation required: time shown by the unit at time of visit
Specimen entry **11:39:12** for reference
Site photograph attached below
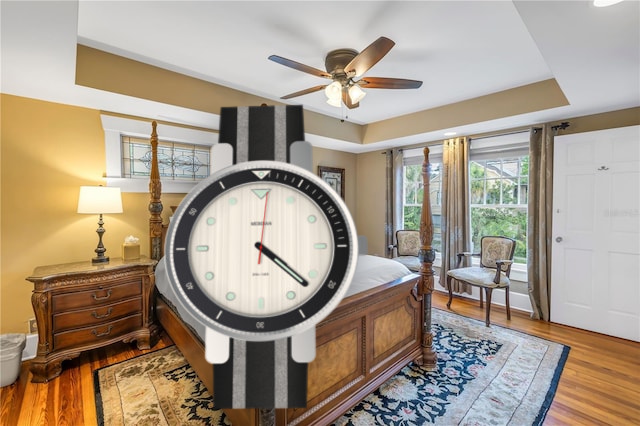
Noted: **4:22:01**
